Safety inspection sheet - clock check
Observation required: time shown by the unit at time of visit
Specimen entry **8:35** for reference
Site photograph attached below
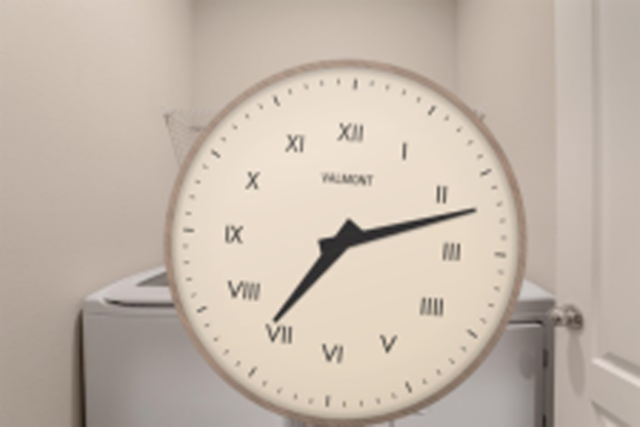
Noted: **7:12**
